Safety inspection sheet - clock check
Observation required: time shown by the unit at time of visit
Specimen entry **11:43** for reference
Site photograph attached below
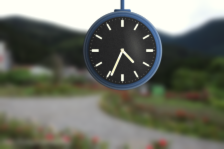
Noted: **4:34**
